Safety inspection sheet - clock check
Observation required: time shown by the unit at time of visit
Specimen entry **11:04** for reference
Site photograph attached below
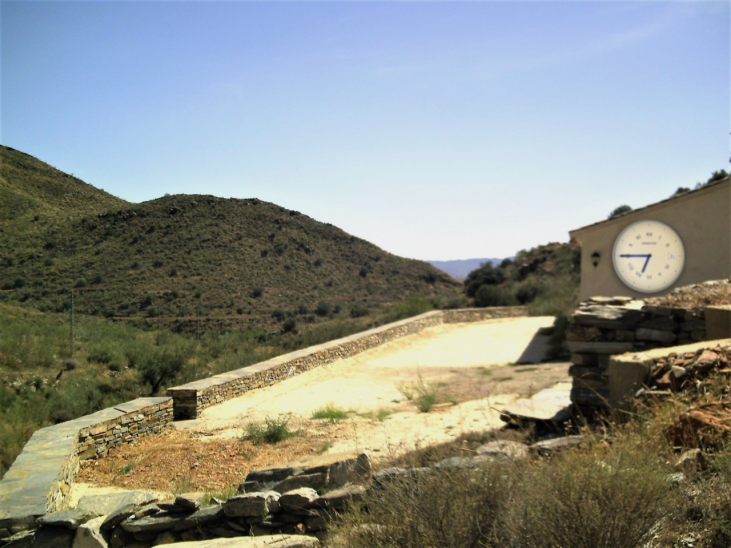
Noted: **6:45**
